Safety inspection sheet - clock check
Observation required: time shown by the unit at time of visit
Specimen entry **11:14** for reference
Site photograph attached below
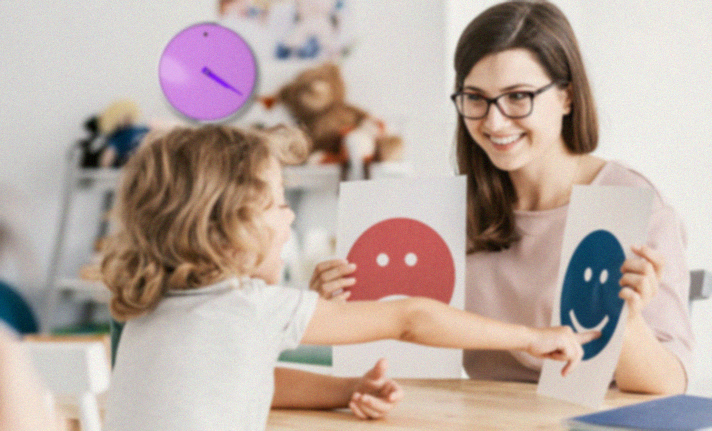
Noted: **4:21**
